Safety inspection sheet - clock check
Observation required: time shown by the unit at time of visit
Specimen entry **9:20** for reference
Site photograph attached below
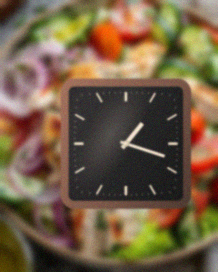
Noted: **1:18**
